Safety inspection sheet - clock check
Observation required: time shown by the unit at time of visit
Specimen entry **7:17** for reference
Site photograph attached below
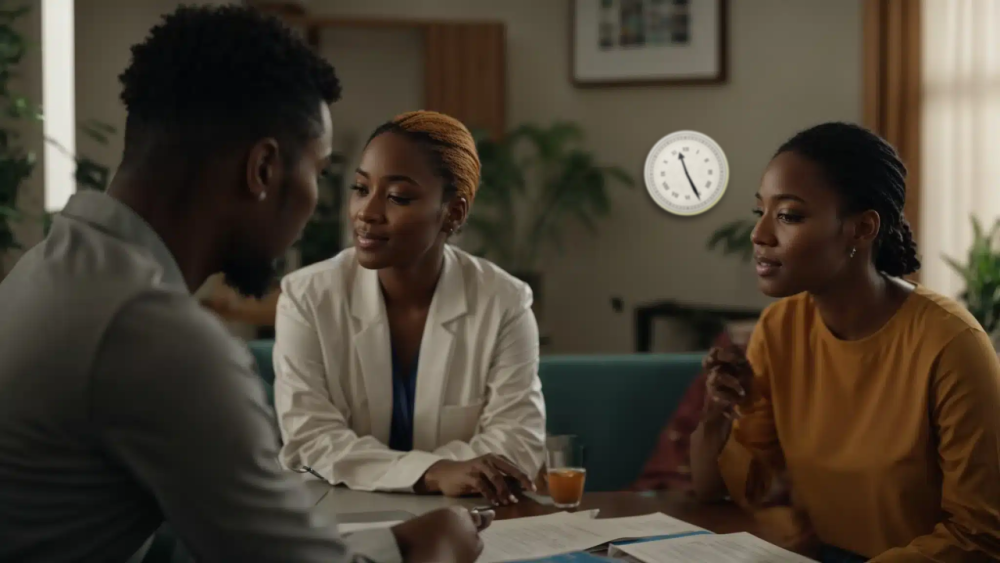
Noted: **11:26**
